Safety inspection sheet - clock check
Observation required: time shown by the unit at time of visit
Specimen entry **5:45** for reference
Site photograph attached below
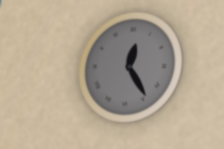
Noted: **12:24**
